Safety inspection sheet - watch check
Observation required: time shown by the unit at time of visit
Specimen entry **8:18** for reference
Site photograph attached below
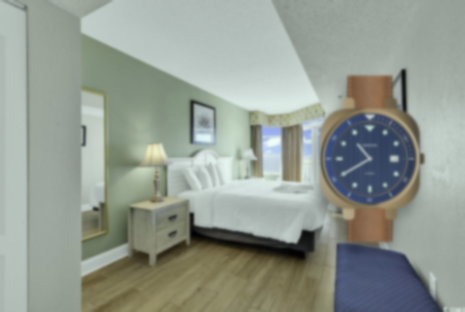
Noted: **10:40**
